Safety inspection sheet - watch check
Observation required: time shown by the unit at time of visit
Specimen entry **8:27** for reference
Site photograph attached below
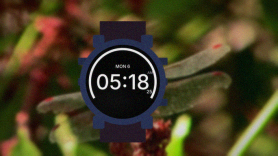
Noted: **5:18**
